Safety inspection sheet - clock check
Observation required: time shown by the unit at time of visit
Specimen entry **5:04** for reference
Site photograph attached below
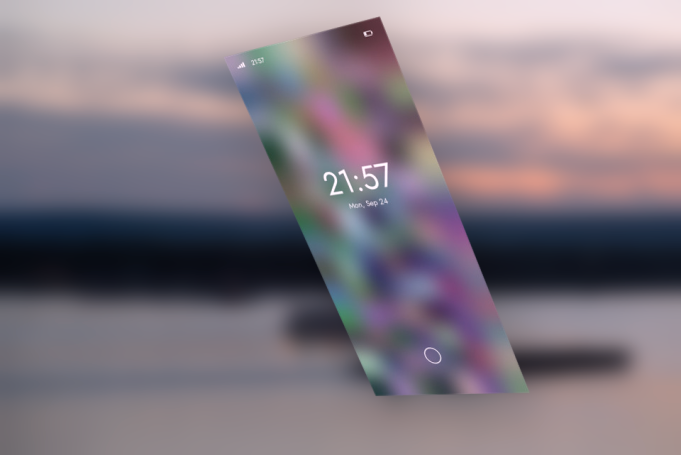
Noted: **21:57**
